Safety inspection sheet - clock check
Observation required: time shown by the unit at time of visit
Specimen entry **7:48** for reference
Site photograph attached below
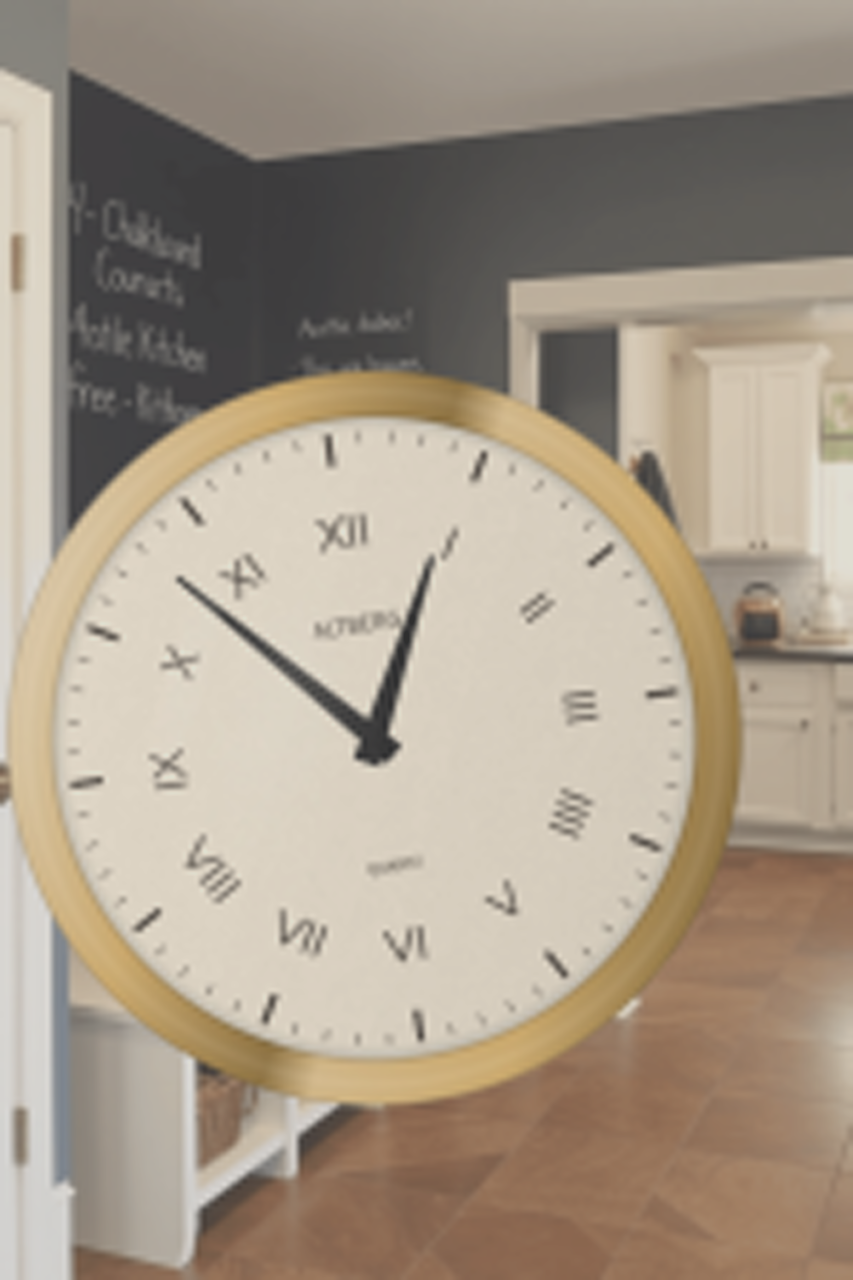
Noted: **12:53**
